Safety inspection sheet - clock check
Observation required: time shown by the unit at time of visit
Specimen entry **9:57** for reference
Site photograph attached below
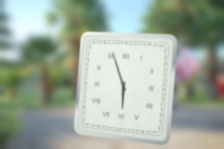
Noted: **5:56**
